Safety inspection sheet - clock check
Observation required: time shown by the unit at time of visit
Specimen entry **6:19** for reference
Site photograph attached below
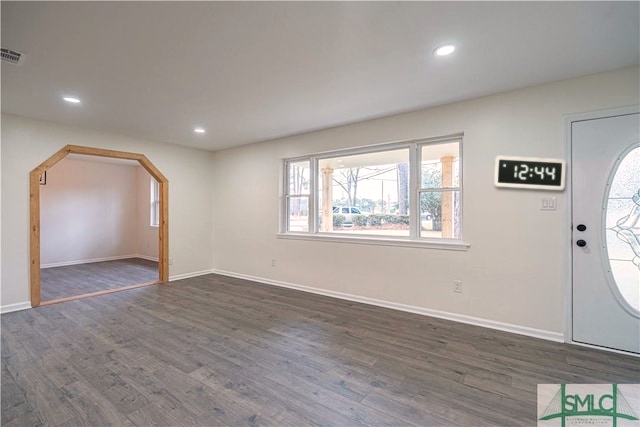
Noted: **12:44**
